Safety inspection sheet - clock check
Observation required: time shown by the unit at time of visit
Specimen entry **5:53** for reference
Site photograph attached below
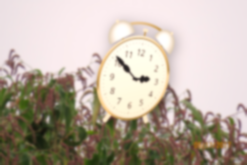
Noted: **2:51**
